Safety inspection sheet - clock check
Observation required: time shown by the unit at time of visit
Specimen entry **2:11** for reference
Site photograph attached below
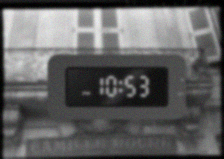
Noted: **10:53**
